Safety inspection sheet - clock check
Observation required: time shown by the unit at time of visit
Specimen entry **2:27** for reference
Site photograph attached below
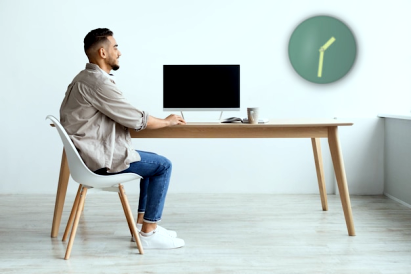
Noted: **1:31**
